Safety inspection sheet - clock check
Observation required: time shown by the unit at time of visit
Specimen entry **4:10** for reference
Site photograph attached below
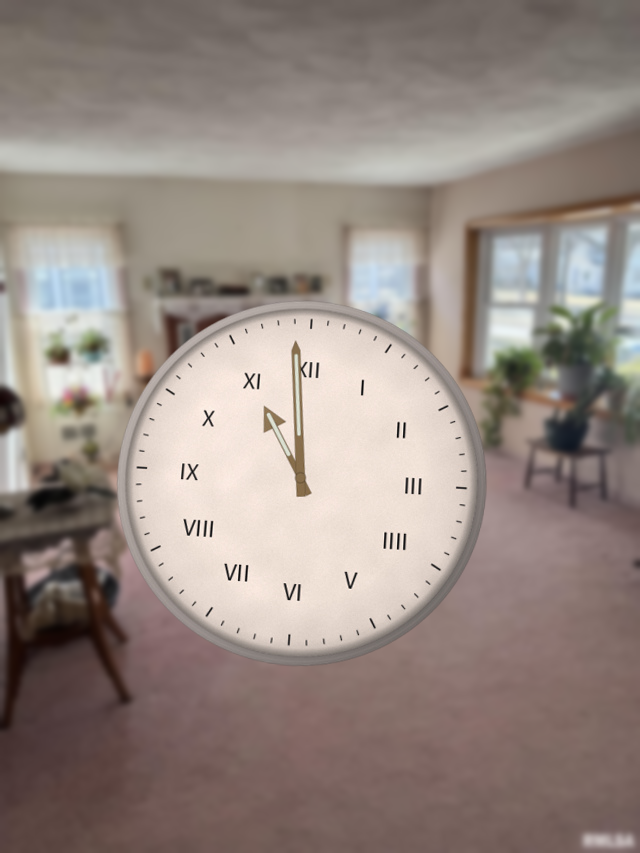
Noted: **10:59**
